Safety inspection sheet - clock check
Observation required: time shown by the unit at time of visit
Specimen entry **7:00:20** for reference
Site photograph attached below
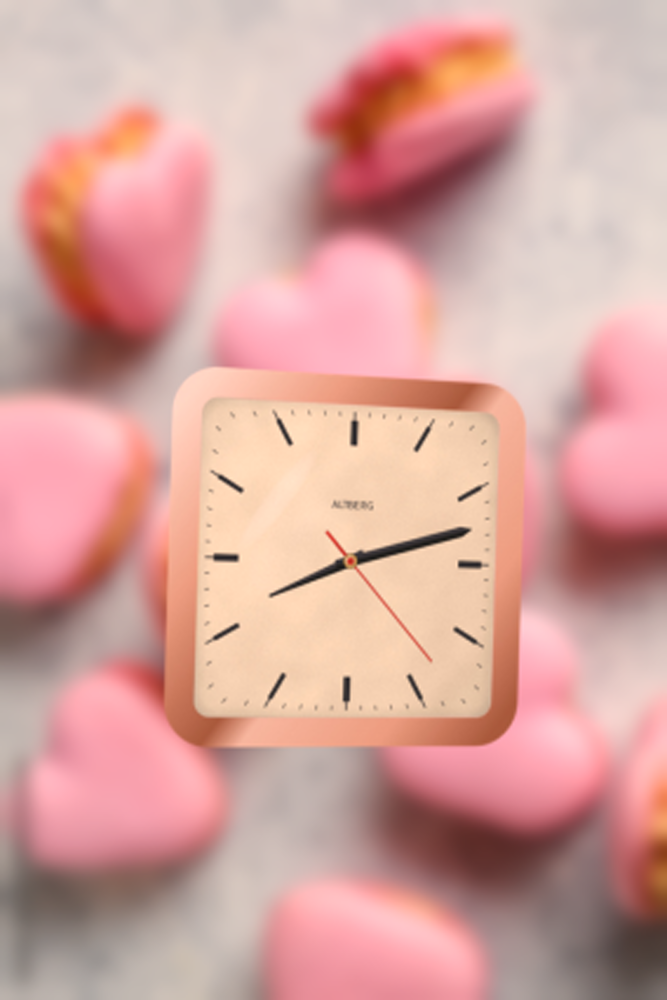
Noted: **8:12:23**
